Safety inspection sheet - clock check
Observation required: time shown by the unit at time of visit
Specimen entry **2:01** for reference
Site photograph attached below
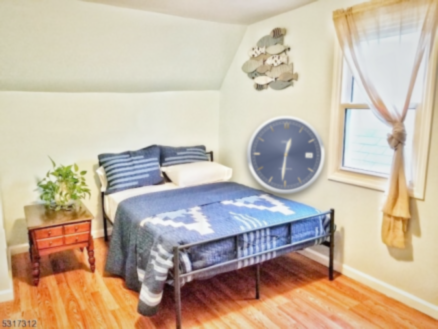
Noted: **12:31**
